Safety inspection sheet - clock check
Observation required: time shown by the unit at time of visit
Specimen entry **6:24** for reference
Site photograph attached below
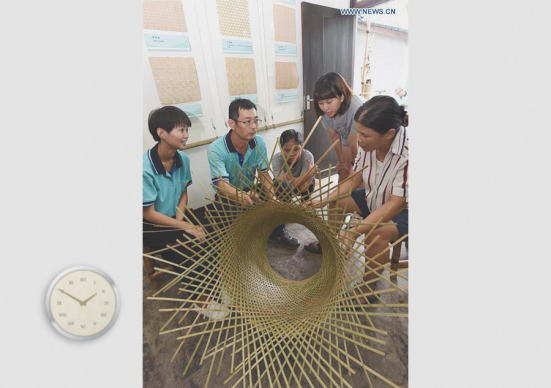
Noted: **1:50**
